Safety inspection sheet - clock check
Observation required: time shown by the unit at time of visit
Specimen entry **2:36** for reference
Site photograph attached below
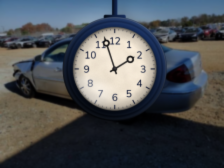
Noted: **1:57**
